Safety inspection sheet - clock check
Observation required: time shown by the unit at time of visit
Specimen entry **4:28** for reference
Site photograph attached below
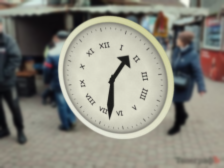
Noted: **1:33**
